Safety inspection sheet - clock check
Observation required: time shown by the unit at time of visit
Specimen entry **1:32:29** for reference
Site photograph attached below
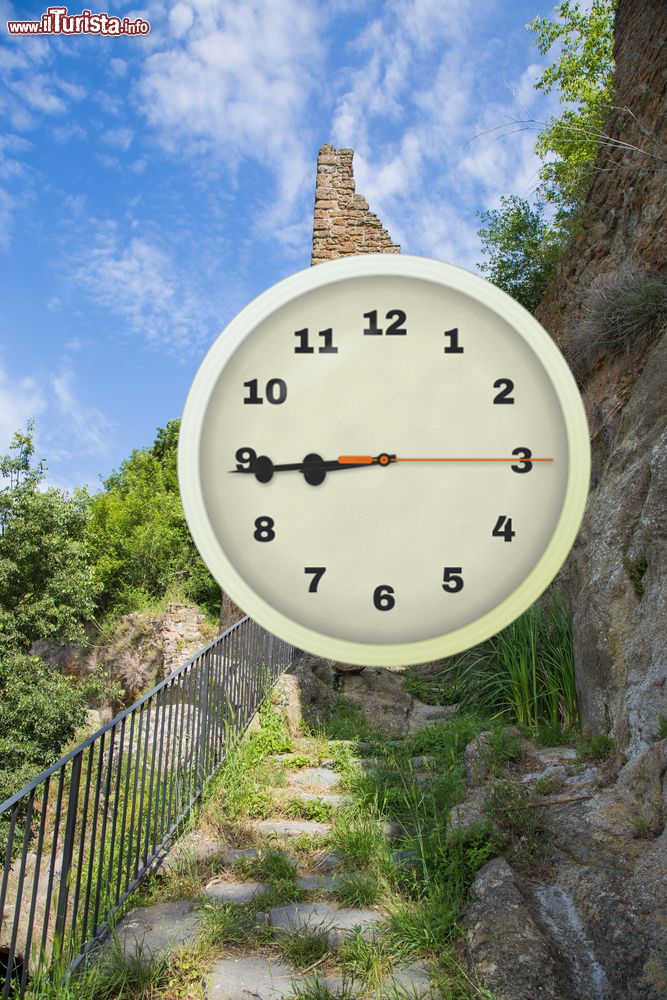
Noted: **8:44:15**
